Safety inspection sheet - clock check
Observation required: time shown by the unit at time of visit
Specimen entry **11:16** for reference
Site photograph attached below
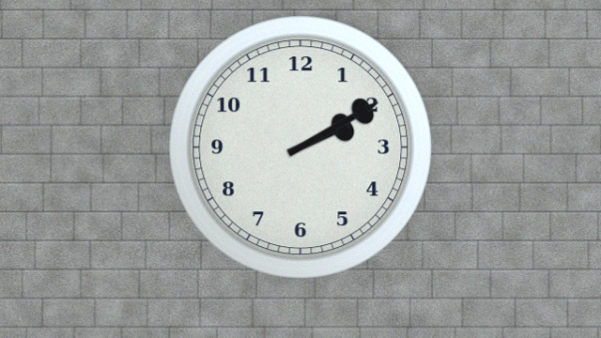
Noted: **2:10**
